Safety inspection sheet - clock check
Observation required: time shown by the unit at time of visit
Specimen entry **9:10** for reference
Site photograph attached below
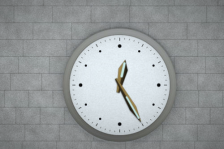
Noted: **12:25**
